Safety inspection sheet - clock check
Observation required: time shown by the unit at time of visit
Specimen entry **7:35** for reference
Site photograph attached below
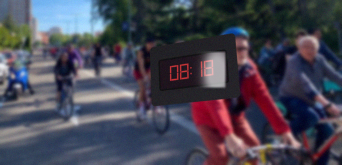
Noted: **8:18**
